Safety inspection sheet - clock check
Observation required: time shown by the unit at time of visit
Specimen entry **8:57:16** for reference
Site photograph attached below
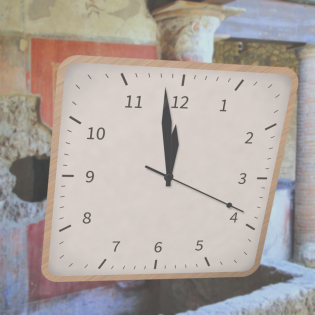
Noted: **11:58:19**
